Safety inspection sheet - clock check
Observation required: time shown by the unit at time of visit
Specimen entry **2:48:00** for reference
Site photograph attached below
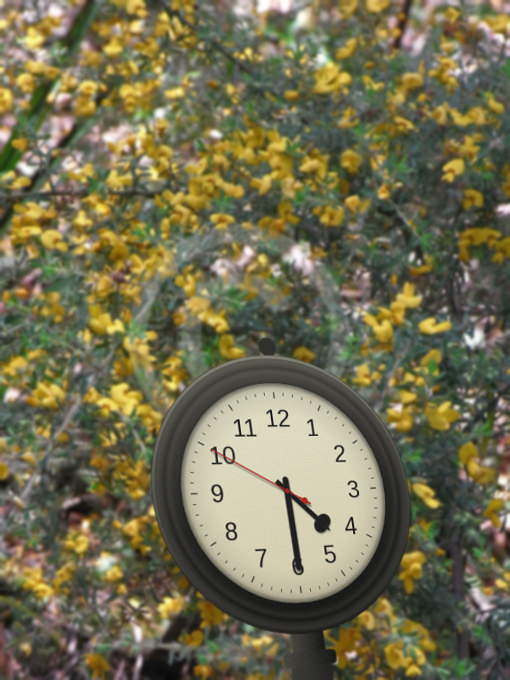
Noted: **4:29:50**
